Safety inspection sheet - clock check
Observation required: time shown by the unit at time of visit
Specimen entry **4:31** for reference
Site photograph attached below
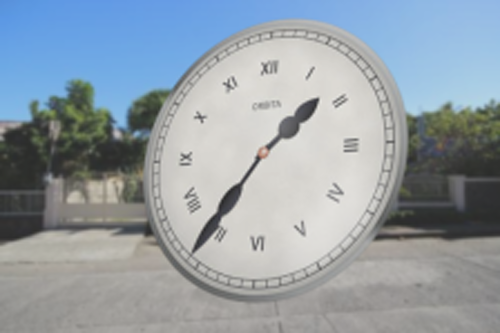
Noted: **1:36**
